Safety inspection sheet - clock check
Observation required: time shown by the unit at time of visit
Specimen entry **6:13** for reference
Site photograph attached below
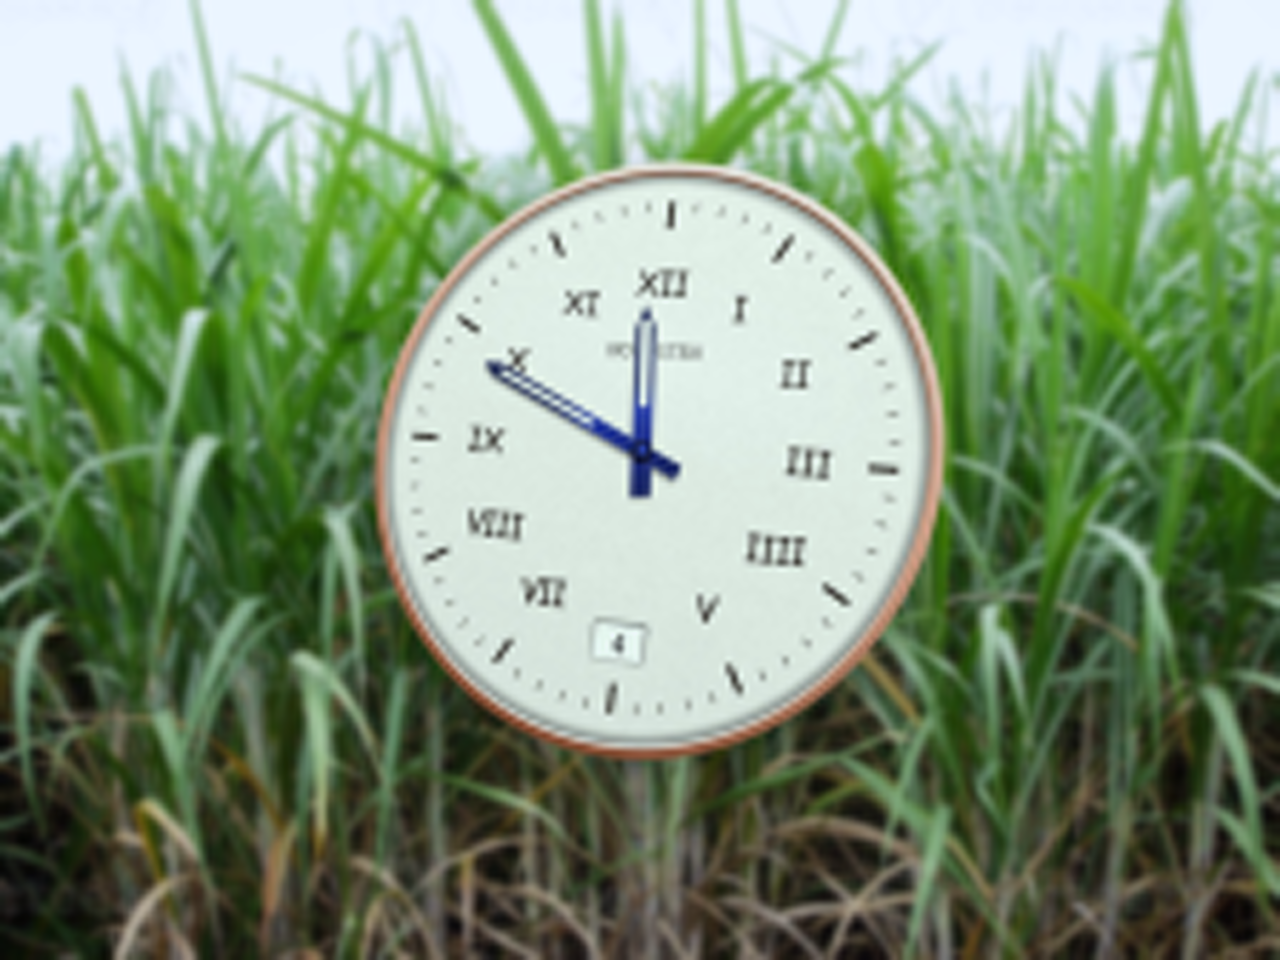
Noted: **11:49**
